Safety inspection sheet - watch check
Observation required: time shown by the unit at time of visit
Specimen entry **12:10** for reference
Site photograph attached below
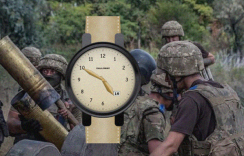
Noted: **4:50**
